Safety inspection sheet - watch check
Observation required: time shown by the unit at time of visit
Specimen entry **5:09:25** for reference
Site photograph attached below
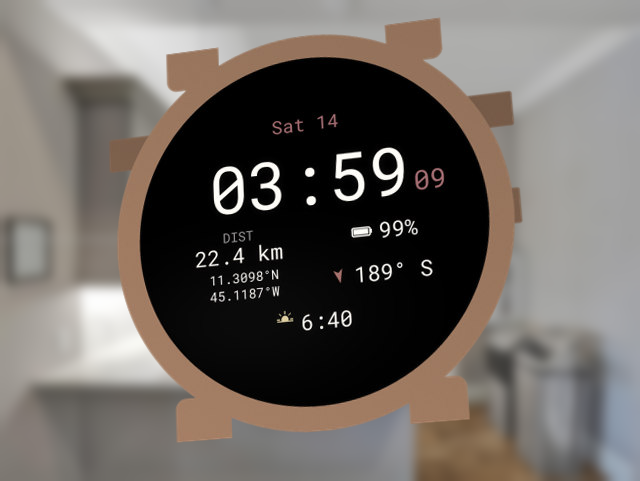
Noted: **3:59:09**
